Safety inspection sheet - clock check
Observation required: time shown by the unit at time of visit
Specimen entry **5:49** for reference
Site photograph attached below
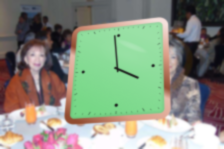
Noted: **3:59**
